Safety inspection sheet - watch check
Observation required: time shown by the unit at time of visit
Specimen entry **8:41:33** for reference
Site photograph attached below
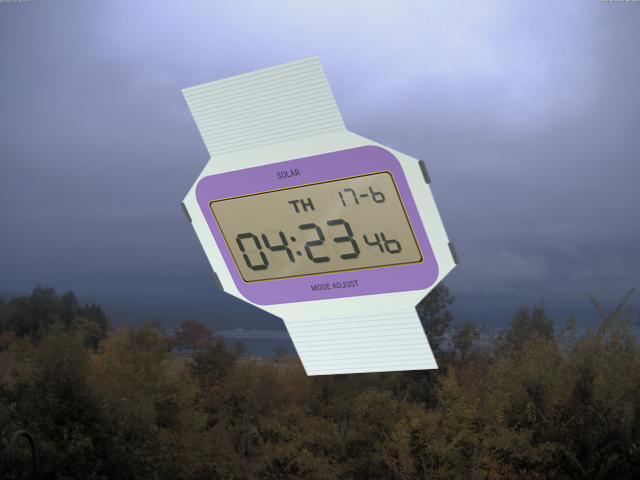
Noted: **4:23:46**
